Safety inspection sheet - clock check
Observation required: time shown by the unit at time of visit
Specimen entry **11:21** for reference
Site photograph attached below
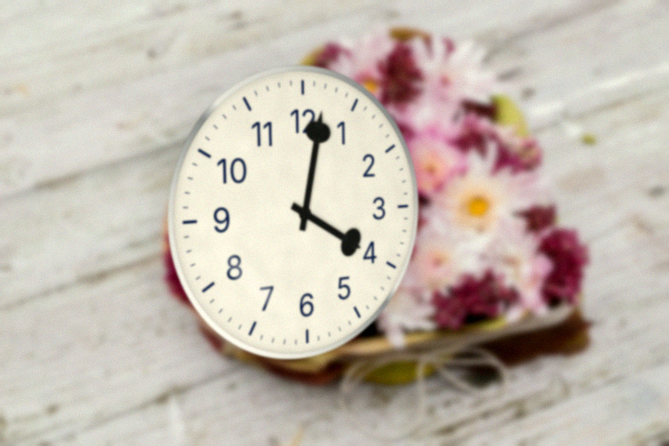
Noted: **4:02**
